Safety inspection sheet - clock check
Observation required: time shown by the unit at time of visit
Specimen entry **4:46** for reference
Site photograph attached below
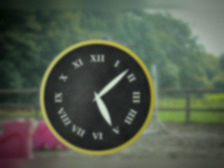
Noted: **5:08**
